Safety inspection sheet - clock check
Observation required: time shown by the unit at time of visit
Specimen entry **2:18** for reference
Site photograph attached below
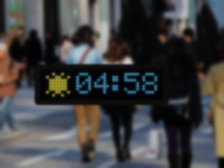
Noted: **4:58**
